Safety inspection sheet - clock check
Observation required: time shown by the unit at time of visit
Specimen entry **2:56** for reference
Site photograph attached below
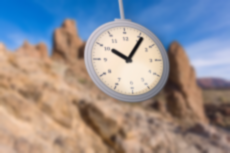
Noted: **10:06**
